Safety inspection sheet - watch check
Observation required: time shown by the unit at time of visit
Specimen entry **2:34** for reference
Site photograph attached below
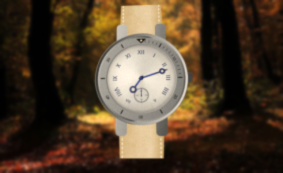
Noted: **7:12**
